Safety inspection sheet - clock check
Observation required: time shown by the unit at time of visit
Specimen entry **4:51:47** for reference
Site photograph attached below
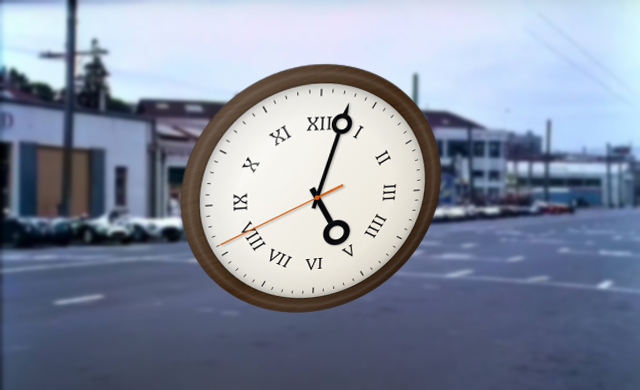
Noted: **5:02:41**
